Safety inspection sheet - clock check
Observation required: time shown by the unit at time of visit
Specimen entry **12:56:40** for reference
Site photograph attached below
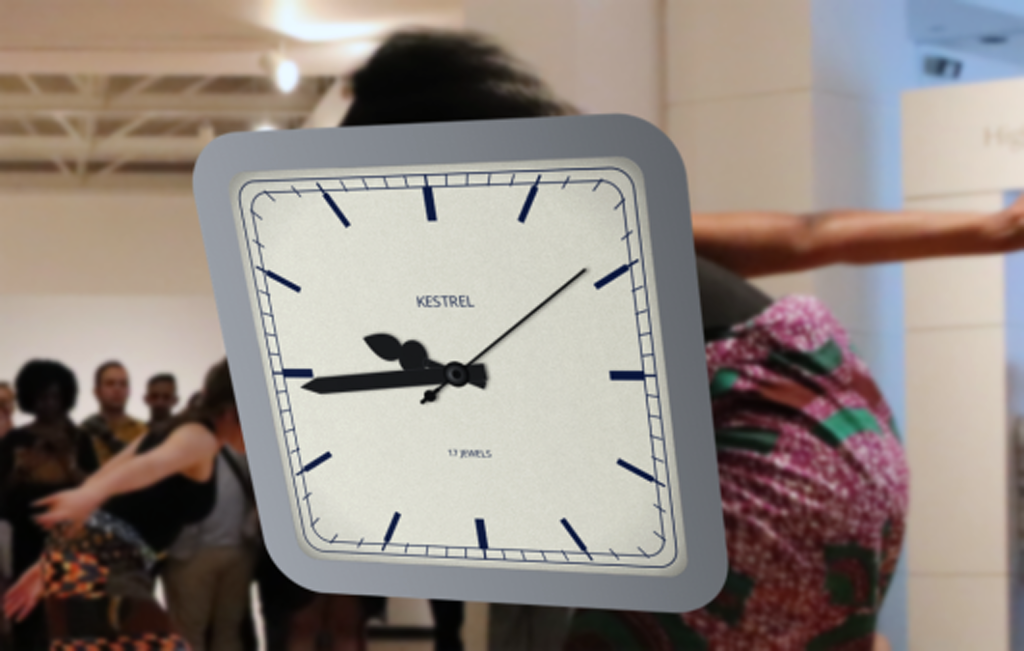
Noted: **9:44:09**
